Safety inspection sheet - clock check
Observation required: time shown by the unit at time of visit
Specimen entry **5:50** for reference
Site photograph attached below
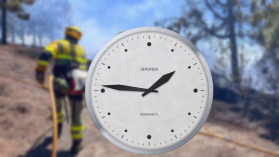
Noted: **1:46**
